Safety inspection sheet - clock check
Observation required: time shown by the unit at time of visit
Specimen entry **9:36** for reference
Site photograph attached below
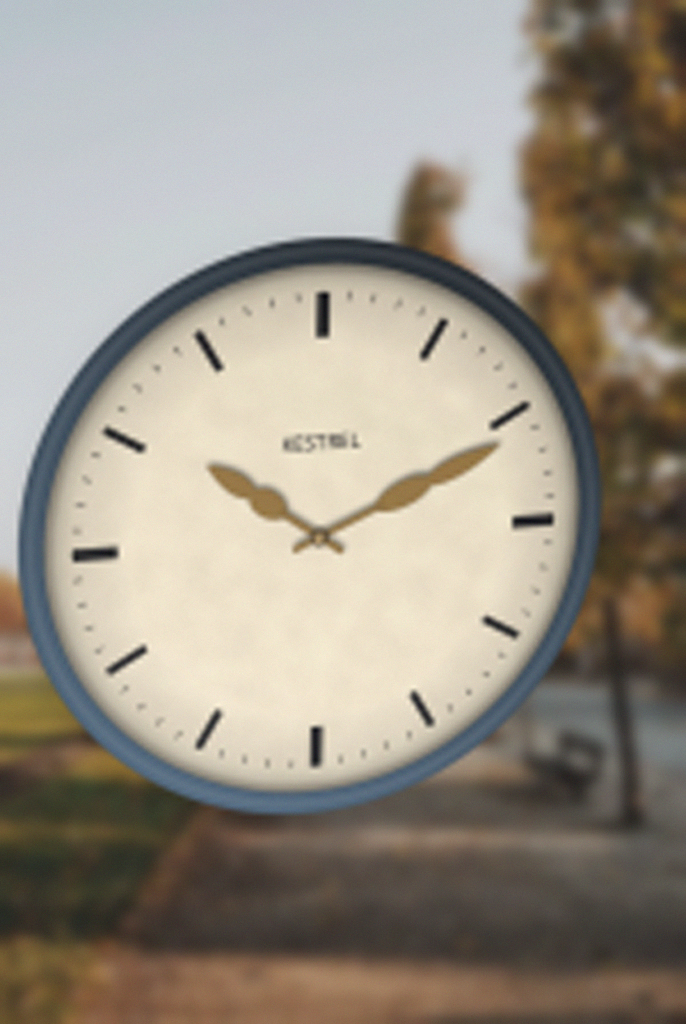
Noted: **10:11**
